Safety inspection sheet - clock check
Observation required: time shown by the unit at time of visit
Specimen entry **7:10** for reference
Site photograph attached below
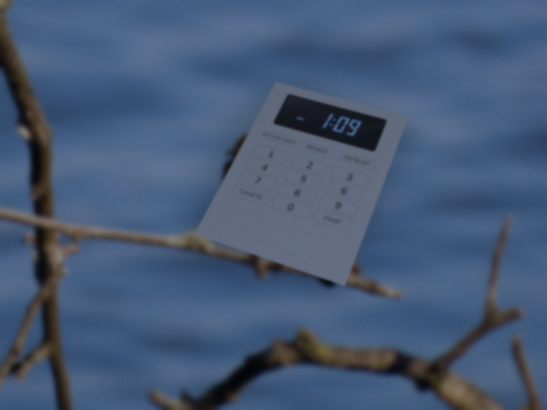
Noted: **1:09**
